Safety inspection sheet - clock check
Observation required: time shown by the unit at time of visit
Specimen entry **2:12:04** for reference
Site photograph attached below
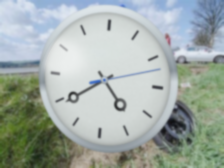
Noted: **4:39:12**
